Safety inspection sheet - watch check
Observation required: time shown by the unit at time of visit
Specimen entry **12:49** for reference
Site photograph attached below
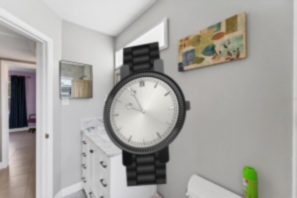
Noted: **9:56**
